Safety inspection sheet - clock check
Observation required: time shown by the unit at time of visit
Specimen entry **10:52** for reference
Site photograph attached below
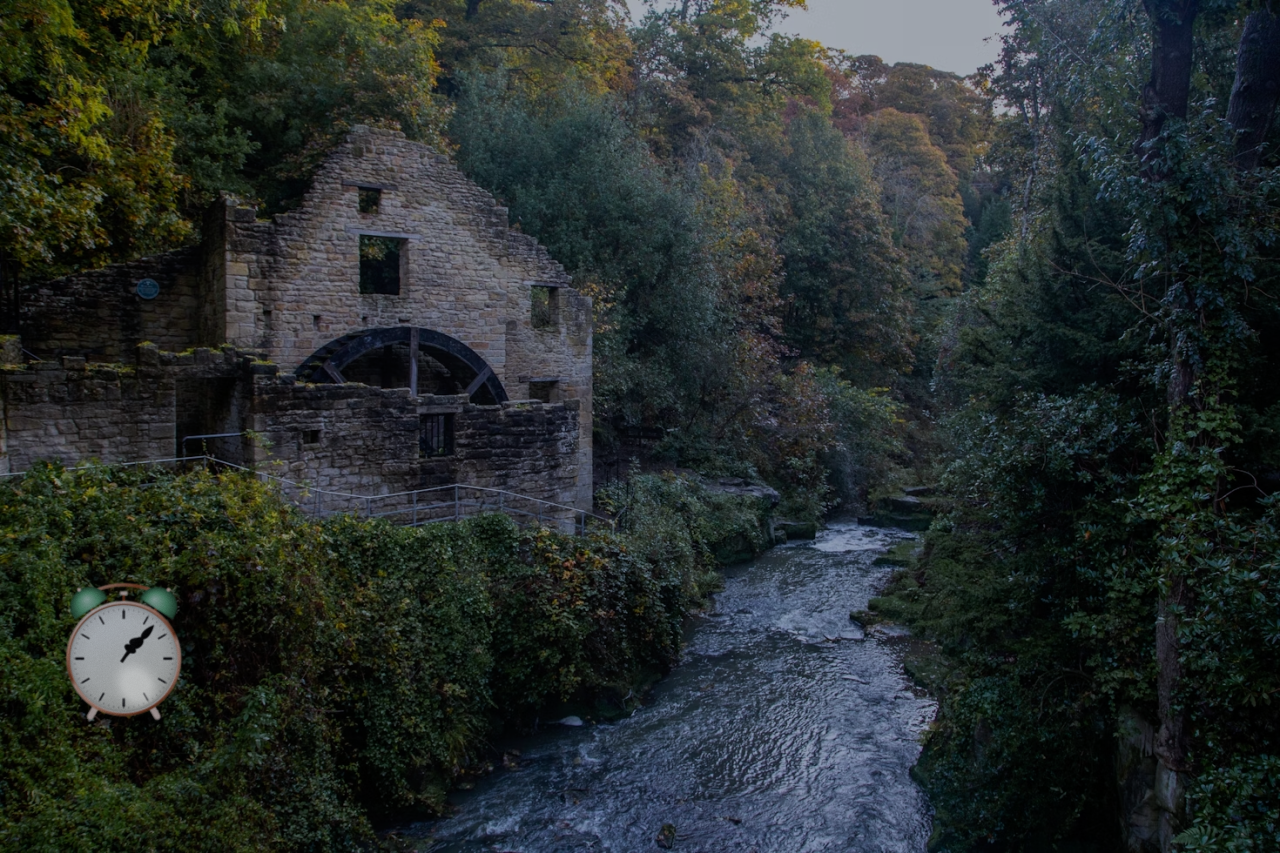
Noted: **1:07**
